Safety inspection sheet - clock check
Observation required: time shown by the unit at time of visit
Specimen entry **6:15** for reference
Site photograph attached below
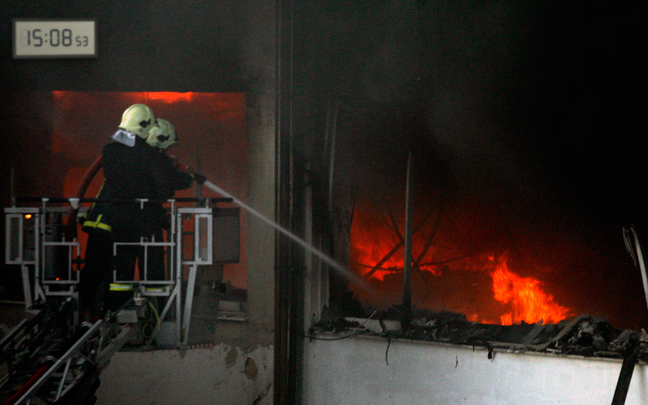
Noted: **15:08**
